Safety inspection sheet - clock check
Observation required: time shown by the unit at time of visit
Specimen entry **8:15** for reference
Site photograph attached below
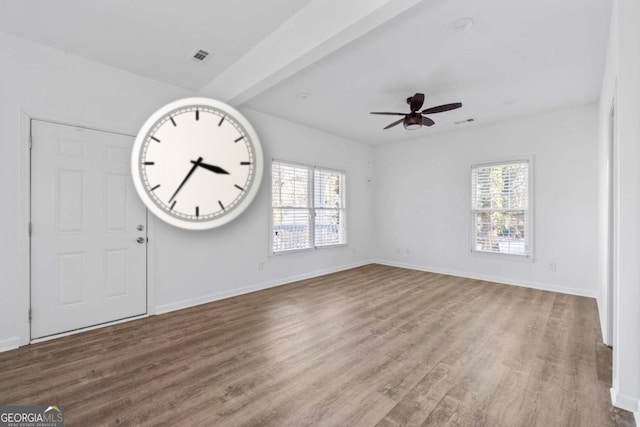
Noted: **3:36**
